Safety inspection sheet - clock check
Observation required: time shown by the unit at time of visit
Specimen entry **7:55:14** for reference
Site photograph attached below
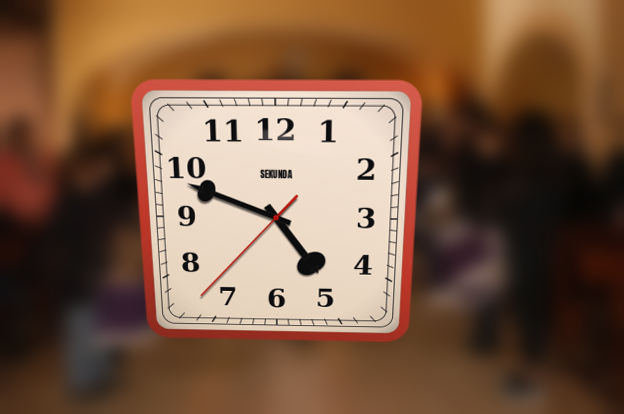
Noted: **4:48:37**
